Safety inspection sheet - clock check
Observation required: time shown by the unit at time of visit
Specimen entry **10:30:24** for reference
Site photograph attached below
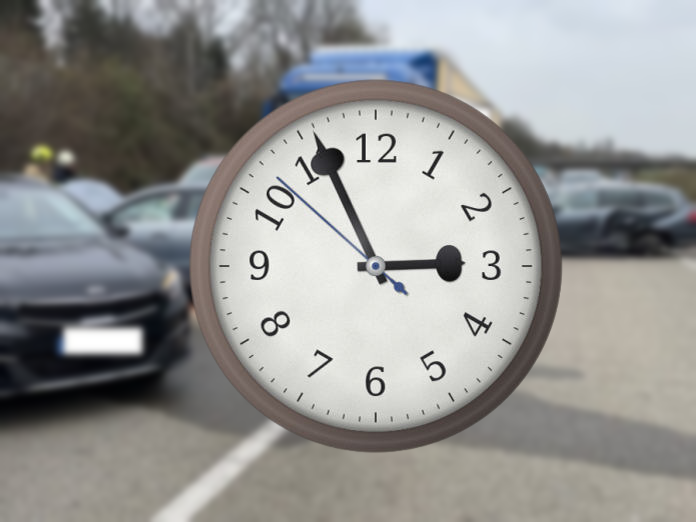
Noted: **2:55:52**
